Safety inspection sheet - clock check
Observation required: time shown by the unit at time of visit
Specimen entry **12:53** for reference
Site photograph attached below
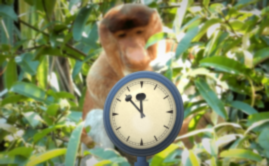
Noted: **11:53**
